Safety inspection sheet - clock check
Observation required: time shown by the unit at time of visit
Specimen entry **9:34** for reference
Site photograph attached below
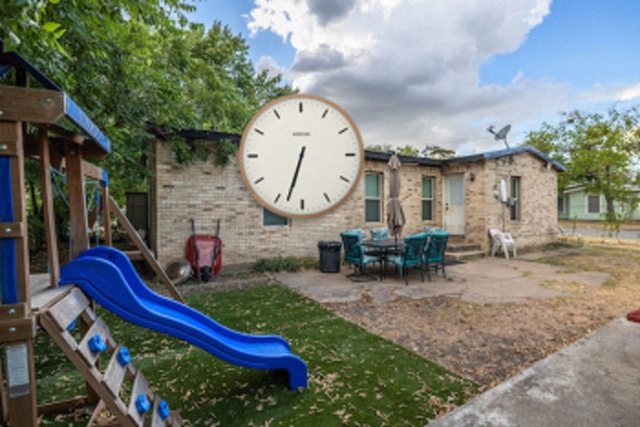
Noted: **6:33**
